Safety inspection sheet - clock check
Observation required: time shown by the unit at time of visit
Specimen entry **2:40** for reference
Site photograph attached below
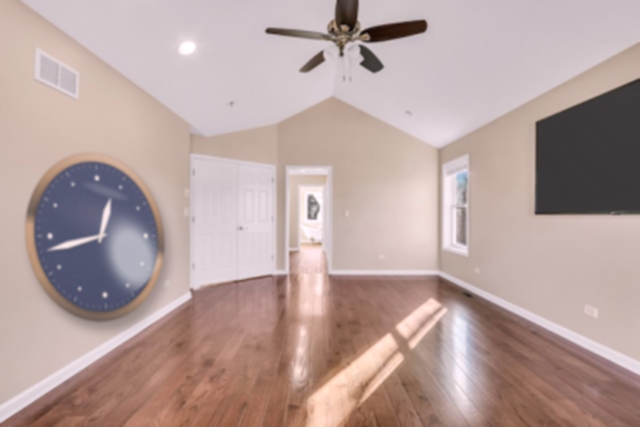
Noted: **12:43**
